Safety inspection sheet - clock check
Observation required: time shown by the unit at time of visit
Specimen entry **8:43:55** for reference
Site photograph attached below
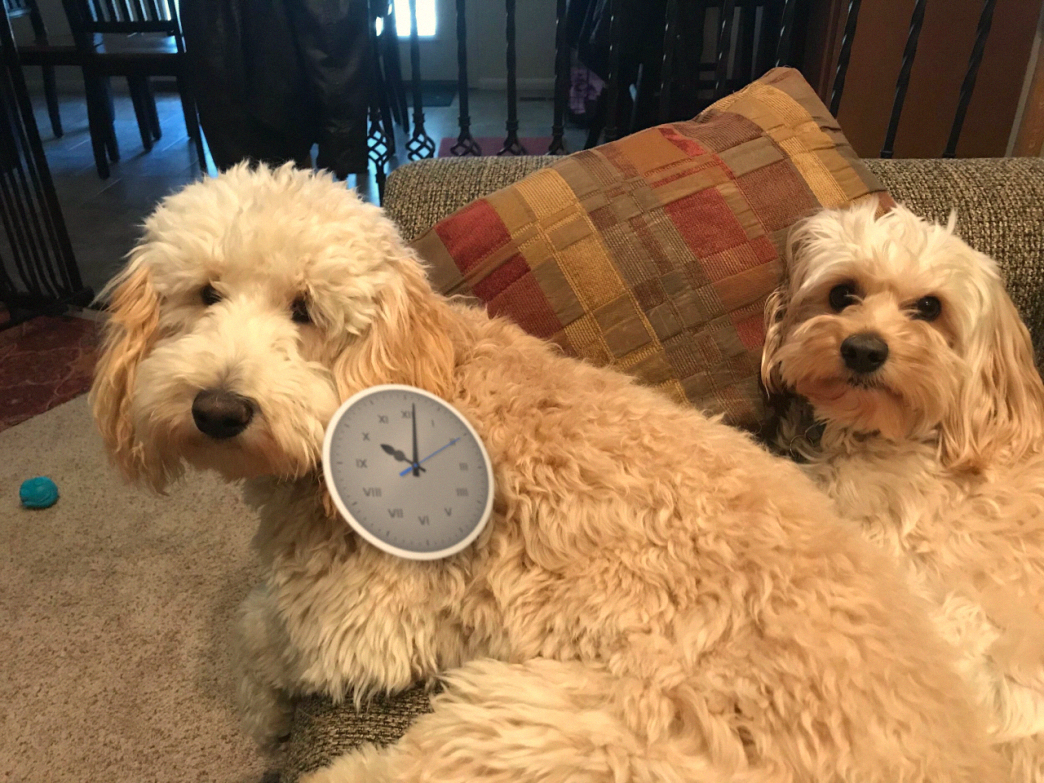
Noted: **10:01:10**
